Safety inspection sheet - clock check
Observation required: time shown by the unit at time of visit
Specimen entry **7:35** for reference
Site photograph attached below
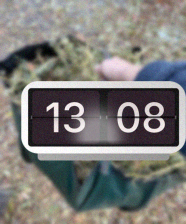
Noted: **13:08**
